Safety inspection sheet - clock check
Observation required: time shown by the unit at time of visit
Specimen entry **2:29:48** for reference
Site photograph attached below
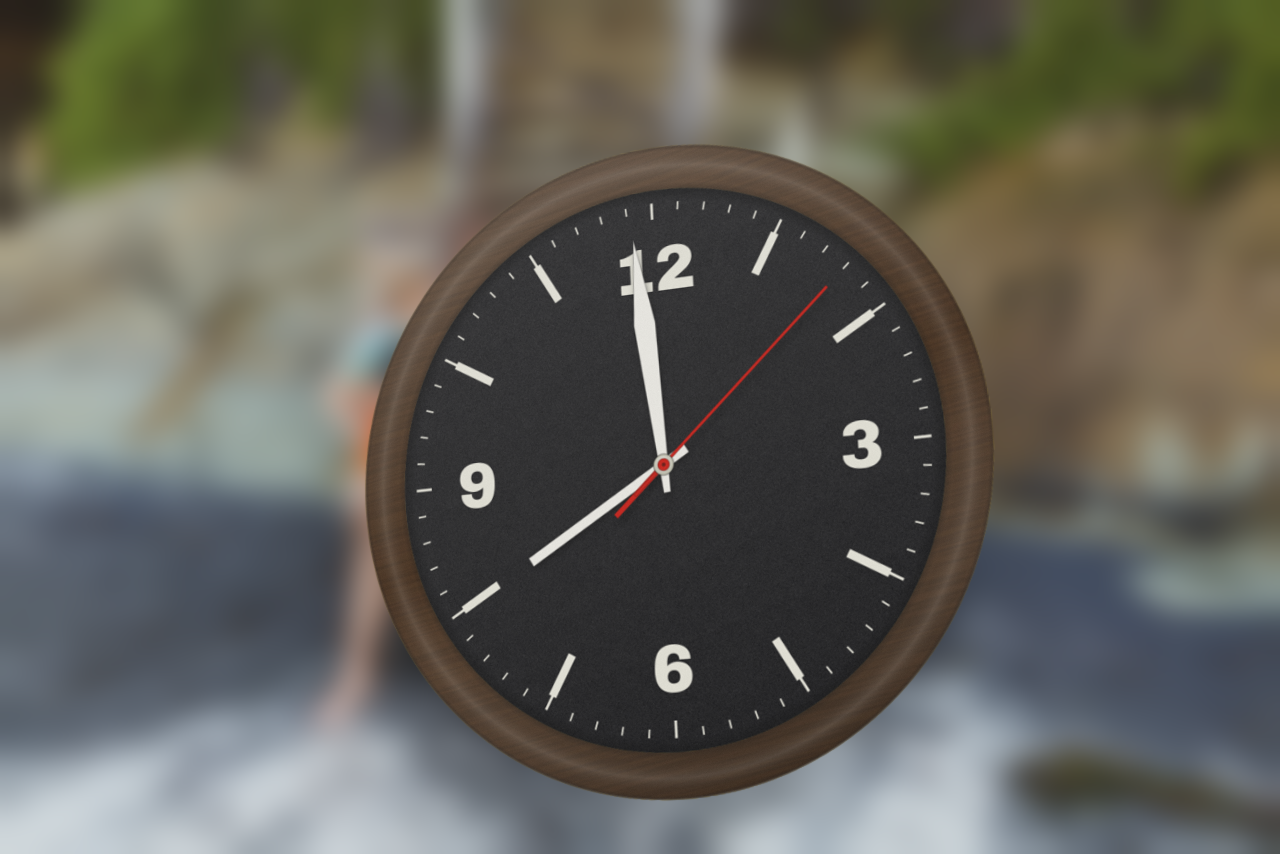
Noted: **7:59:08**
